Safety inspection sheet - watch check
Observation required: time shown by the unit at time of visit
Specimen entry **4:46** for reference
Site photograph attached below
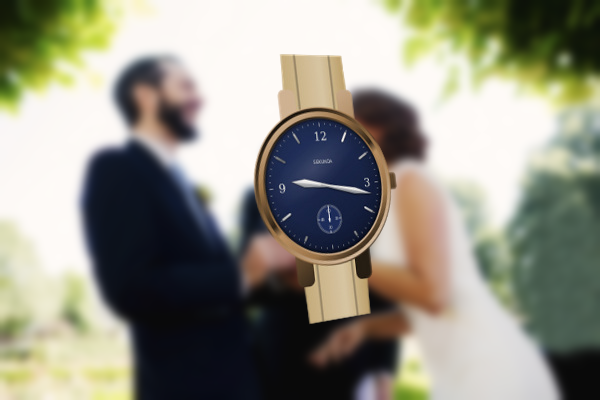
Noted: **9:17**
